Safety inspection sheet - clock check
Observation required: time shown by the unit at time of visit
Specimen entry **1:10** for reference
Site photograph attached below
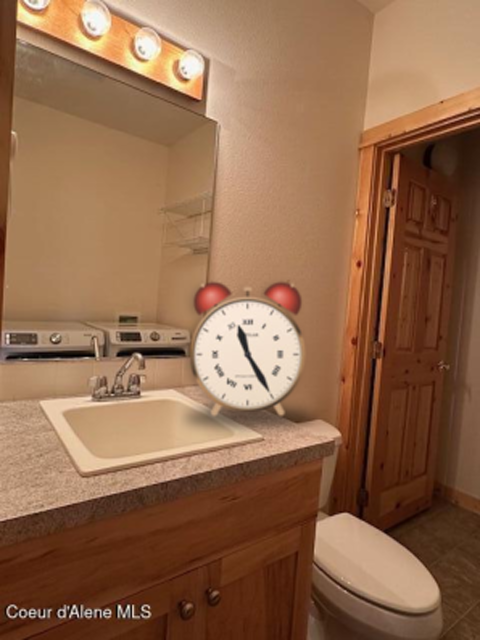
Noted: **11:25**
